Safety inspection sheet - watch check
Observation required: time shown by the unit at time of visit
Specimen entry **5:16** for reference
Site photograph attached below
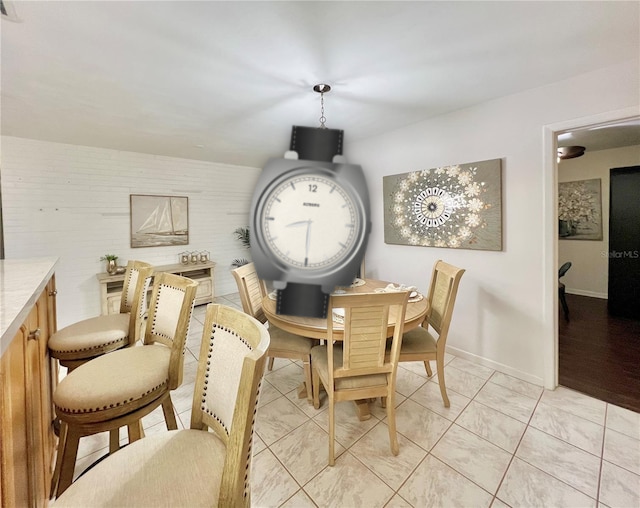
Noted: **8:30**
